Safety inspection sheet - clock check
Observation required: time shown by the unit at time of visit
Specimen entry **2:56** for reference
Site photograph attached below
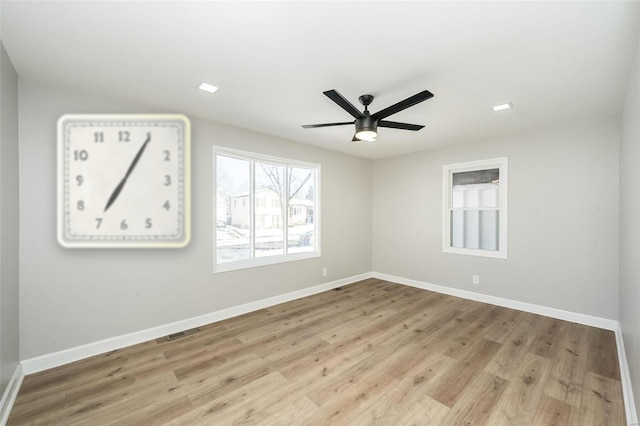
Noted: **7:05**
